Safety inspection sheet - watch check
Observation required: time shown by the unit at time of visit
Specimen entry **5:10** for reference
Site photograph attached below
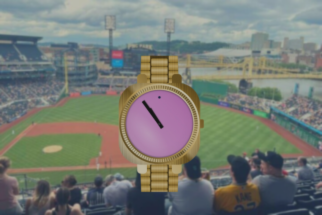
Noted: **10:54**
